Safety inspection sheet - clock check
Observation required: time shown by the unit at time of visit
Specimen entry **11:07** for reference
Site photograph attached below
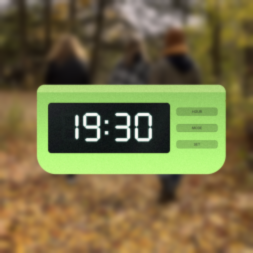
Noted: **19:30**
